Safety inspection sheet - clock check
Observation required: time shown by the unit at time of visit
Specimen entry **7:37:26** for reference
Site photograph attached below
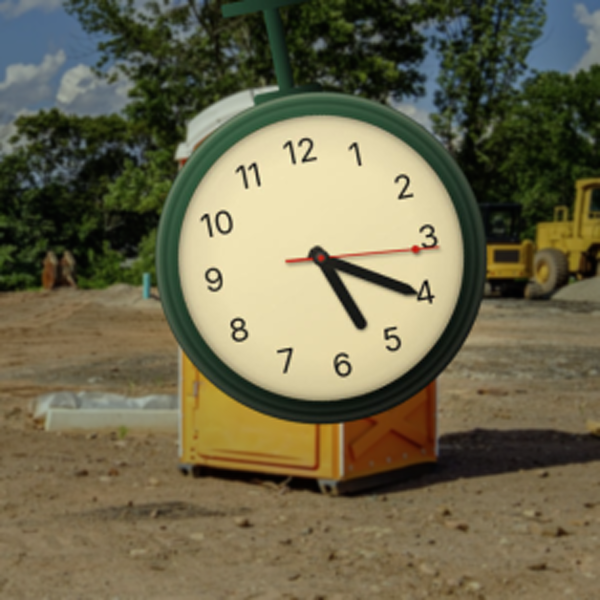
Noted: **5:20:16**
